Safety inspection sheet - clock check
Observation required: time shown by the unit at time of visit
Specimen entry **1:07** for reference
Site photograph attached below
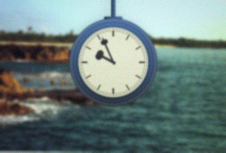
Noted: **9:56**
